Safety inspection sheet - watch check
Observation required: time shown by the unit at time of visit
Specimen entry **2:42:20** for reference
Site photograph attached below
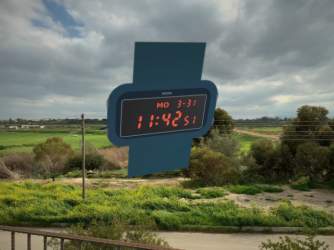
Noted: **11:42:51**
